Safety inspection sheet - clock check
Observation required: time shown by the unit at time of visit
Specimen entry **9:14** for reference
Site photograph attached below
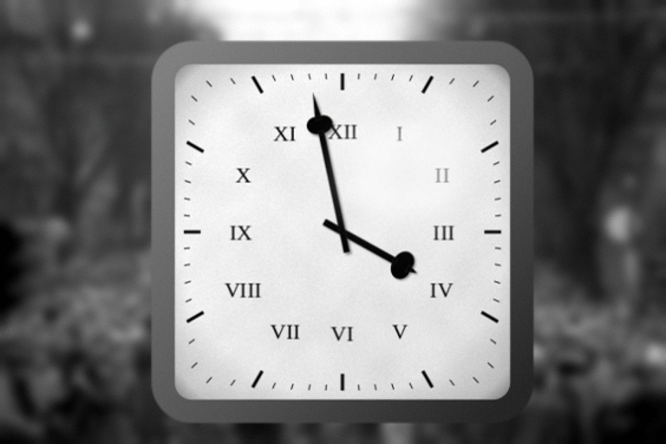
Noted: **3:58**
